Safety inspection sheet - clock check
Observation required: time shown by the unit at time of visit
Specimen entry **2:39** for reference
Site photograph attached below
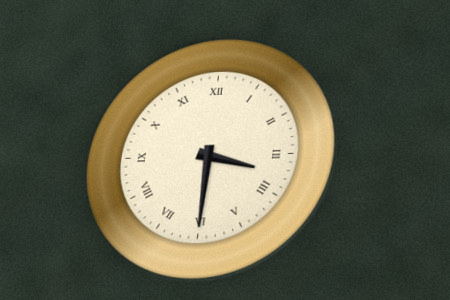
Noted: **3:30**
